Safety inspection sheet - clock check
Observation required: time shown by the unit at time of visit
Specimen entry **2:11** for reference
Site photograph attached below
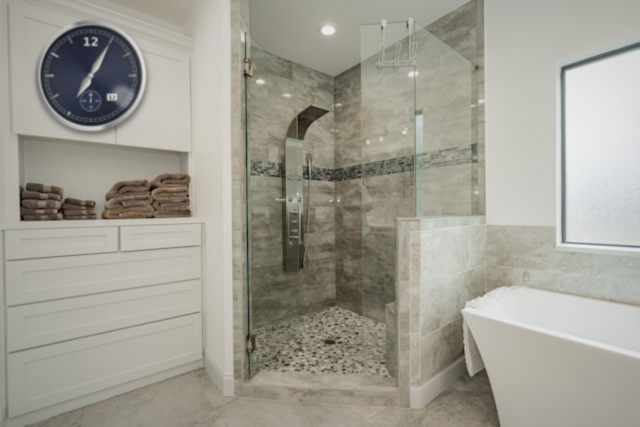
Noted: **7:05**
